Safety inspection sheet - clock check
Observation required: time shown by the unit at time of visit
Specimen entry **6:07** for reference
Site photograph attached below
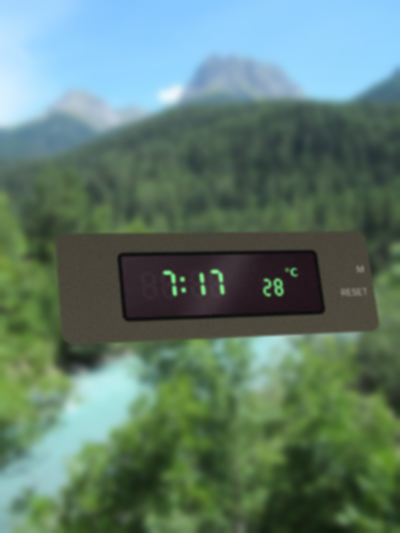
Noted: **7:17**
